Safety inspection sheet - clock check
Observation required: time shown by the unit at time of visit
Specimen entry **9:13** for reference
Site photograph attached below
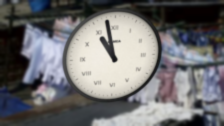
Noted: **10:58**
